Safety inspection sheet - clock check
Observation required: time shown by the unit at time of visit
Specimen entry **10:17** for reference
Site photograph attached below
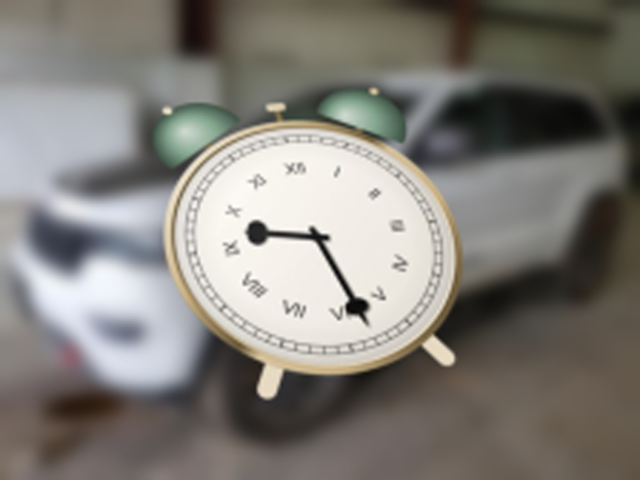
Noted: **9:28**
